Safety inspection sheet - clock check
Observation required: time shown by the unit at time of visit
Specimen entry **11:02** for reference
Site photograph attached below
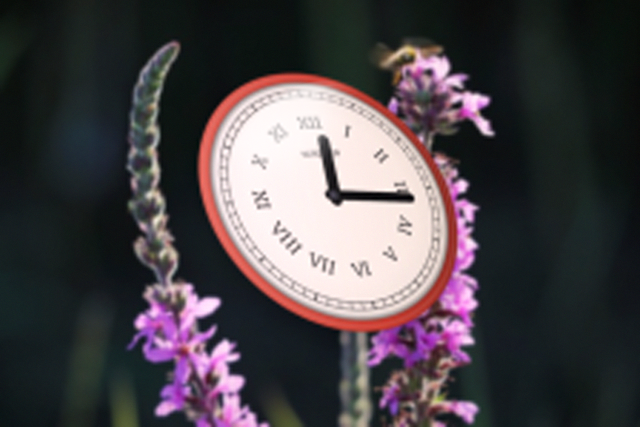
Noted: **12:16**
